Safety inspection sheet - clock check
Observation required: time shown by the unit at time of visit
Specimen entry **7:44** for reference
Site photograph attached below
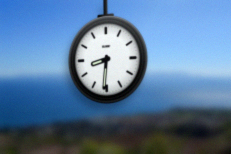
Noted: **8:31**
